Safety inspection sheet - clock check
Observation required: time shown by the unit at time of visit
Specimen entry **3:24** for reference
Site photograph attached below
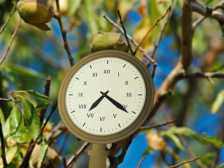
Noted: **7:21**
